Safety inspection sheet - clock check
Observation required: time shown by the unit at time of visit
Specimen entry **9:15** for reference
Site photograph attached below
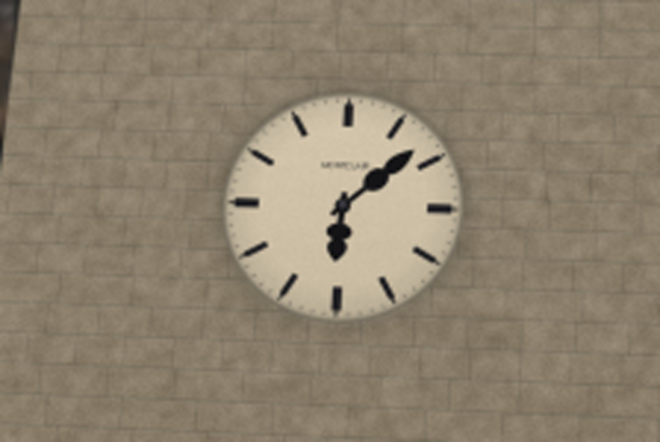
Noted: **6:08**
